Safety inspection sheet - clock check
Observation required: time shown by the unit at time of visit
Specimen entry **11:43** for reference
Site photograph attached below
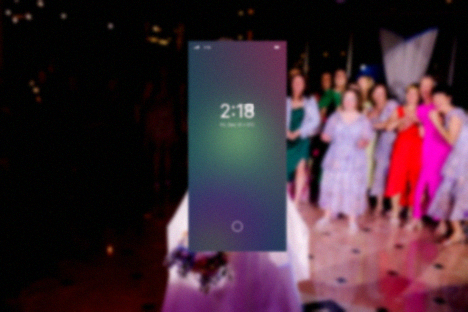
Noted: **2:18**
